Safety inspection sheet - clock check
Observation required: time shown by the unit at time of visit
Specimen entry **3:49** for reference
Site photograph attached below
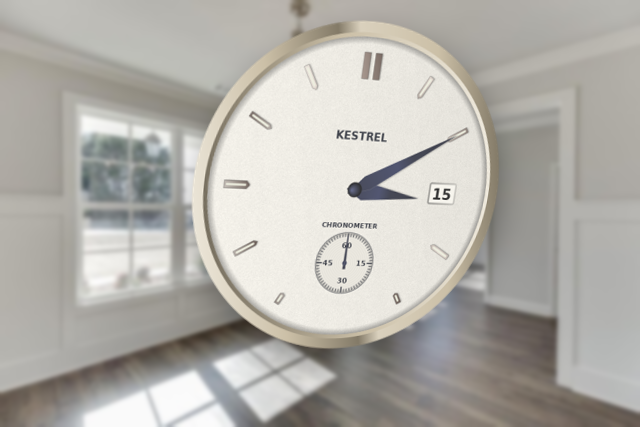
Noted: **3:10**
